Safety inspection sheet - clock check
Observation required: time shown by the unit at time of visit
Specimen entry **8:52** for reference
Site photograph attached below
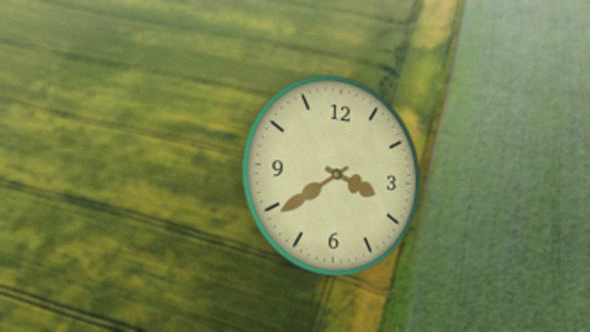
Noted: **3:39**
